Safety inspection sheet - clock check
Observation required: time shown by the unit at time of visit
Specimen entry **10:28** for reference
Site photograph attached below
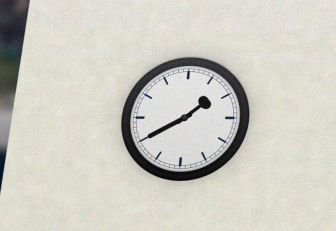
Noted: **1:40**
